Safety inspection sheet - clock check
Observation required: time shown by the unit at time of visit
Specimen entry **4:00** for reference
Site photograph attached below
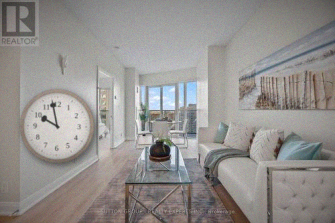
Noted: **9:58**
